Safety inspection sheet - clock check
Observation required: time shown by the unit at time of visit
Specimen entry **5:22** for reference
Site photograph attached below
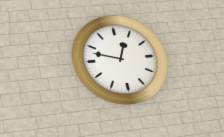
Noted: **12:48**
